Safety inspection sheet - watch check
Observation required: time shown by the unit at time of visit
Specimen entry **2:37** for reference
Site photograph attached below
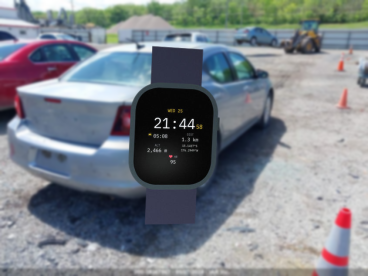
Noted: **21:44**
